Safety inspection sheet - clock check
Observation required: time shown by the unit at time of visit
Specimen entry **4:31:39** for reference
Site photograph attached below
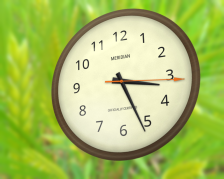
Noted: **3:26:16**
